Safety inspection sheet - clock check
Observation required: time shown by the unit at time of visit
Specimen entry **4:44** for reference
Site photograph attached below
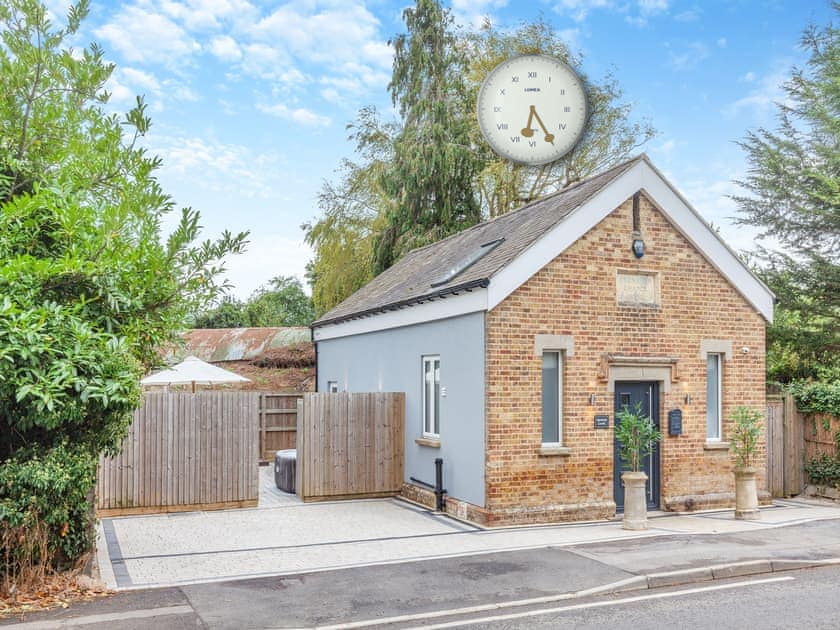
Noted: **6:25**
